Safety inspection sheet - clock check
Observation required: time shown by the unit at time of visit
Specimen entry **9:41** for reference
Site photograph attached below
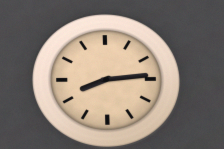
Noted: **8:14**
